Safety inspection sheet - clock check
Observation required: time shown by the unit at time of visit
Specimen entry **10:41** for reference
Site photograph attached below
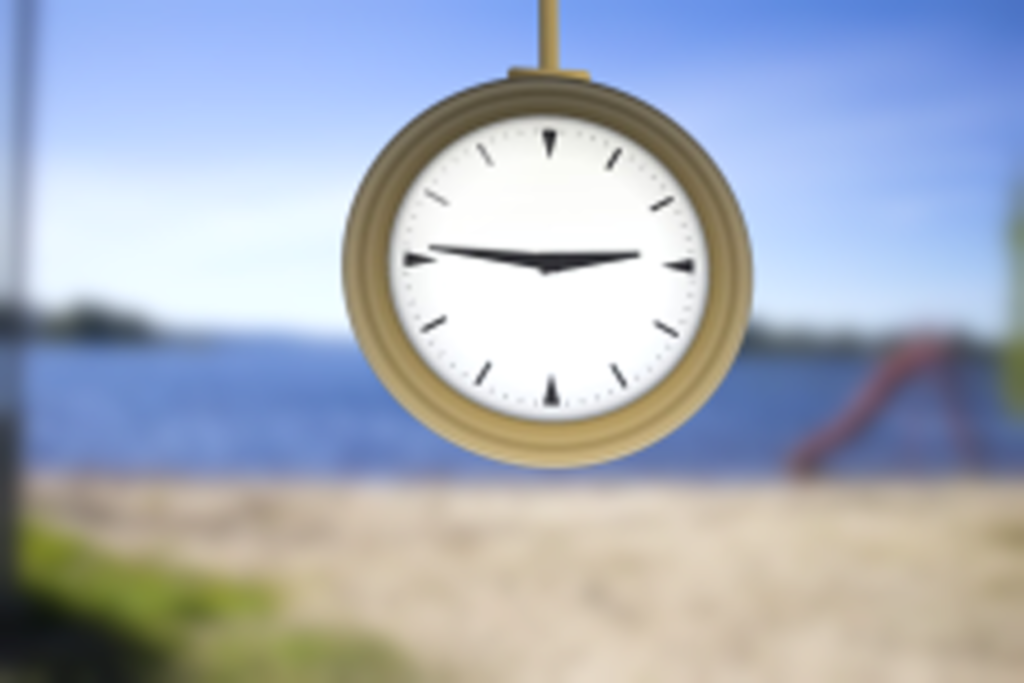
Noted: **2:46**
